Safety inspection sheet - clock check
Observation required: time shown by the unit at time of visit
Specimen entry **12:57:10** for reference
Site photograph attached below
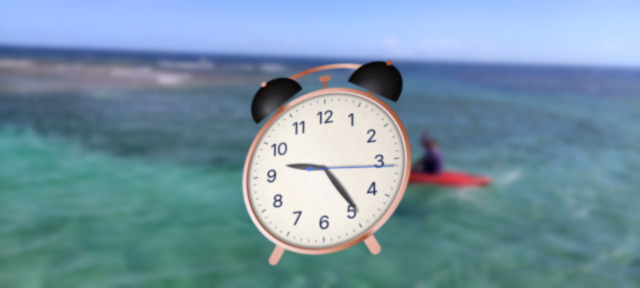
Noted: **9:24:16**
